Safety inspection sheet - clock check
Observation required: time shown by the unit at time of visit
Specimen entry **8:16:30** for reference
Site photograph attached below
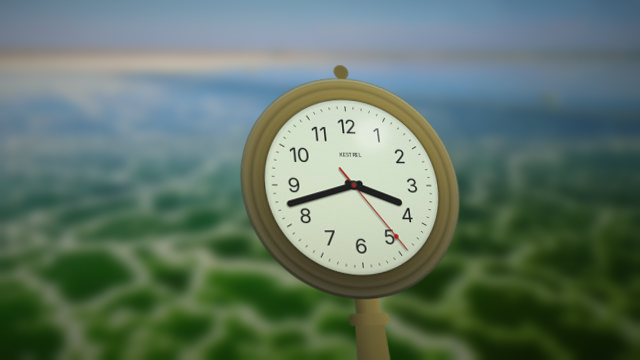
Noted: **3:42:24**
